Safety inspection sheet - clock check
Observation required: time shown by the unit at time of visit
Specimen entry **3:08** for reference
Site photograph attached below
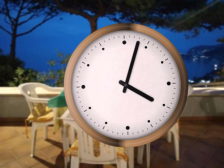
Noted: **4:03**
